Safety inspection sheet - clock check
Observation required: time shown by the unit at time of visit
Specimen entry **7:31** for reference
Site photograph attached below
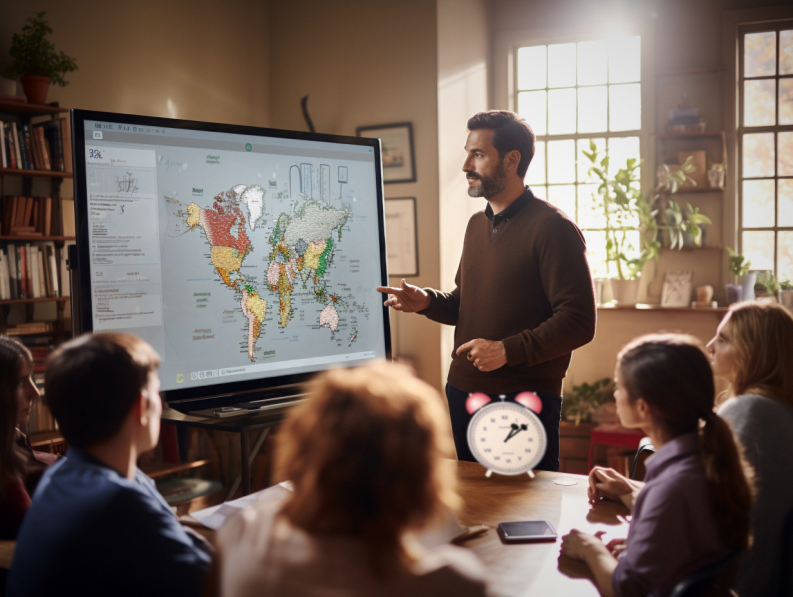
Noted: **1:09**
